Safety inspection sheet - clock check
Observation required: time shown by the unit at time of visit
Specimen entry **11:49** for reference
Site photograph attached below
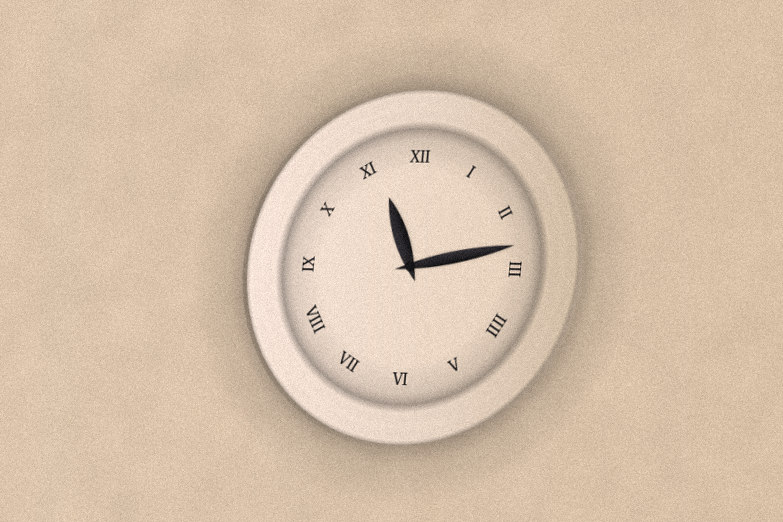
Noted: **11:13**
